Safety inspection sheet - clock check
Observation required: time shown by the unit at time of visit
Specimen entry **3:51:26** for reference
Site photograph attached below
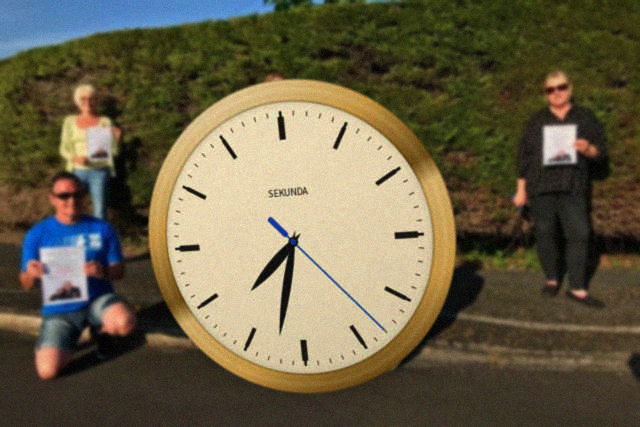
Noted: **7:32:23**
